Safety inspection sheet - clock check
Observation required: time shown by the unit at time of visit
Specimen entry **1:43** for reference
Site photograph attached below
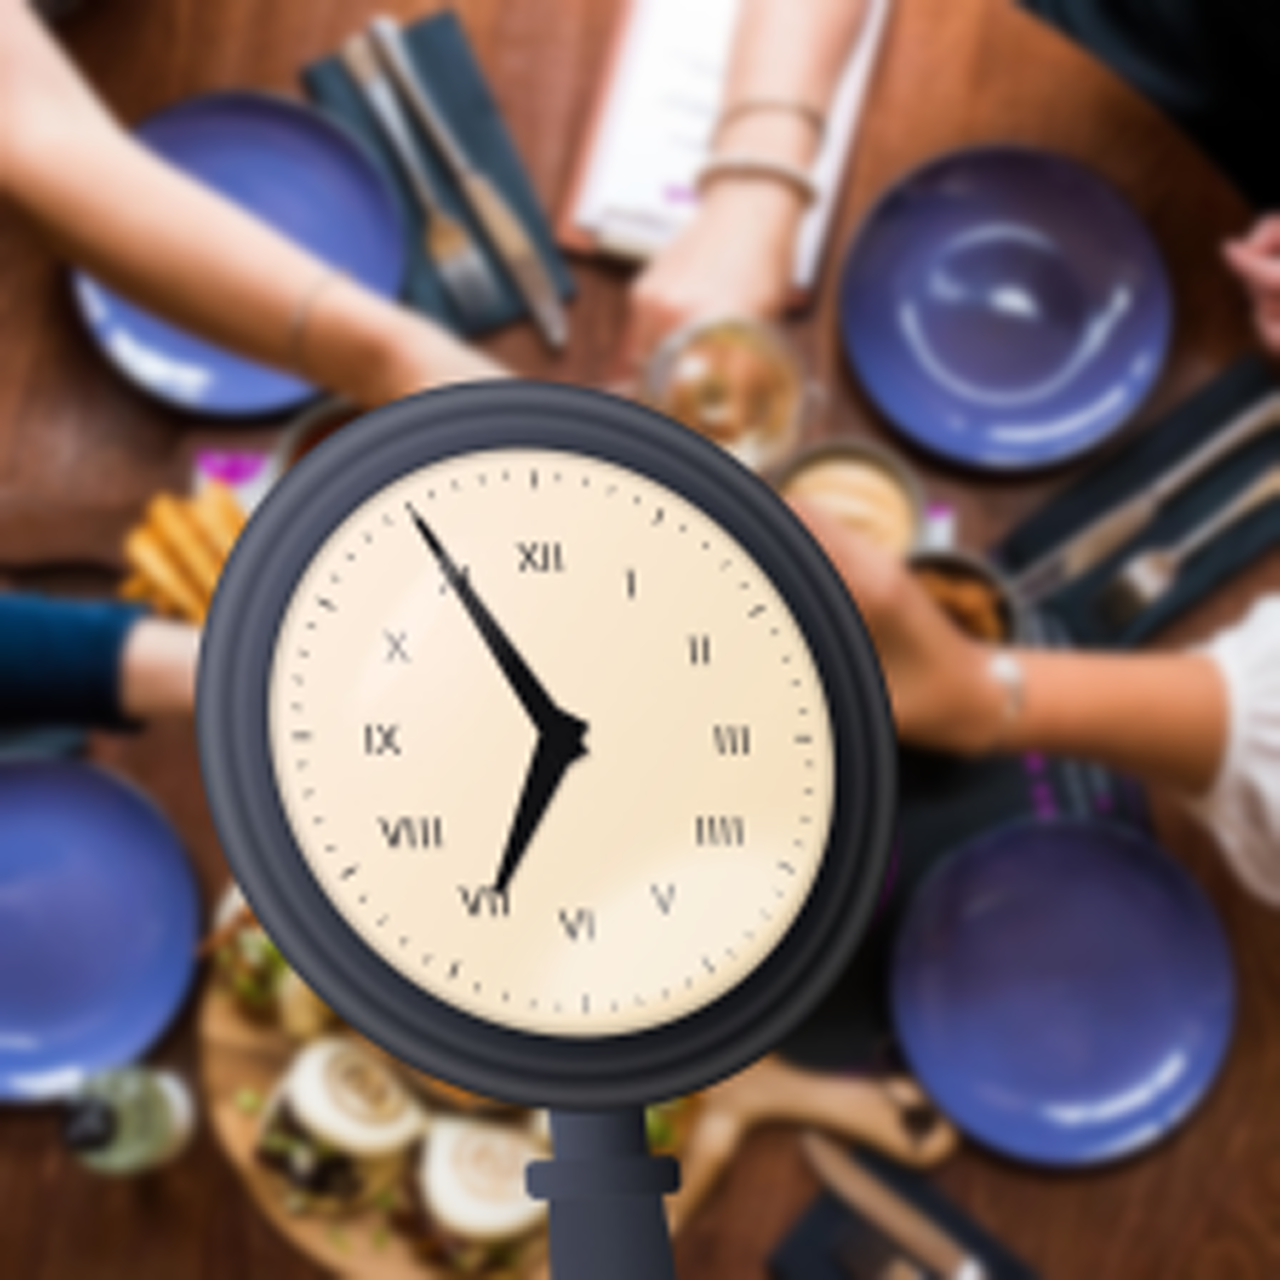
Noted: **6:55**
